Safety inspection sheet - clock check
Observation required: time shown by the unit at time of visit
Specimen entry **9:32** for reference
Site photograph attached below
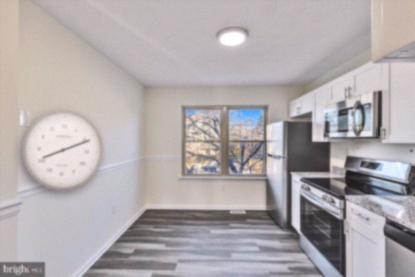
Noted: **8:11**
